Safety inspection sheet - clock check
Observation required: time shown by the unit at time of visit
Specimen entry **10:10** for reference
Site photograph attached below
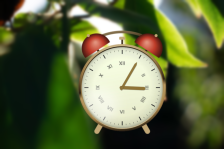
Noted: **3:05**
